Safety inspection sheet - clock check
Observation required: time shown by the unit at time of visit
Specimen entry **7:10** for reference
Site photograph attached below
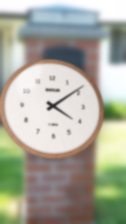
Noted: **4:09**
